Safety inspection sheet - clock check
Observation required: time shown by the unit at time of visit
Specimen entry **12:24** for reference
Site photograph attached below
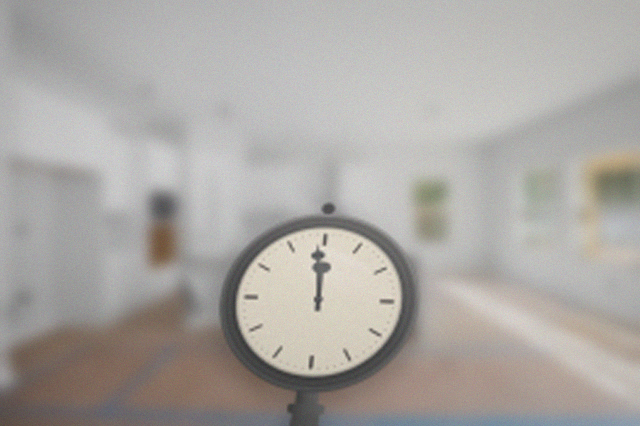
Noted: **11:59**
